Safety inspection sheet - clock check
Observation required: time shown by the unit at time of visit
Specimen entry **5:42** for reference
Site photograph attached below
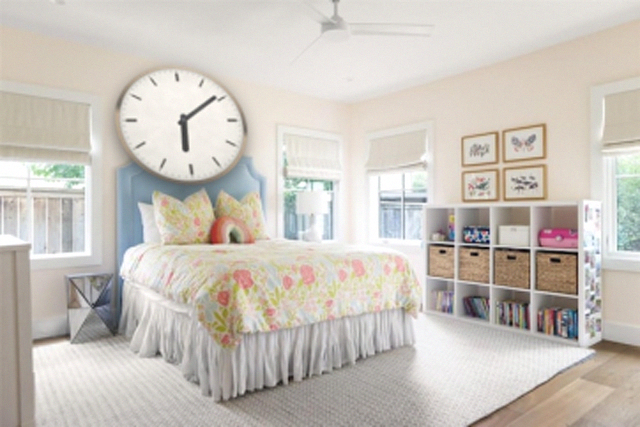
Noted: **6:09**
